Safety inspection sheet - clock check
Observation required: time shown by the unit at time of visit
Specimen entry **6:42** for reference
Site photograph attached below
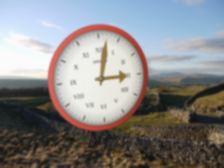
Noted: **3:02**
